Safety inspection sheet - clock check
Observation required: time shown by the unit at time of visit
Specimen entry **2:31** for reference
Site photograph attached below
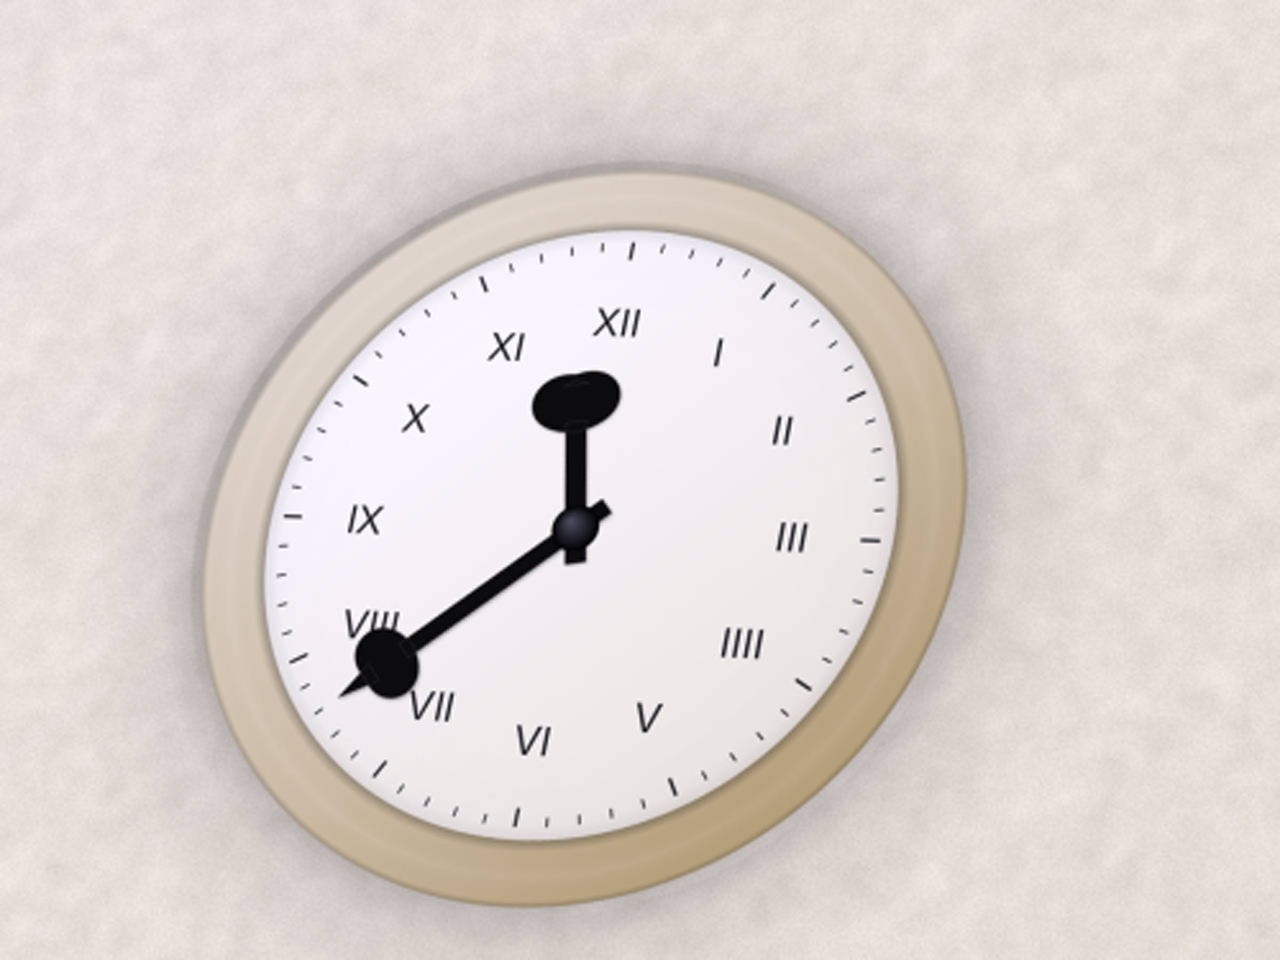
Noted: **11:38**
